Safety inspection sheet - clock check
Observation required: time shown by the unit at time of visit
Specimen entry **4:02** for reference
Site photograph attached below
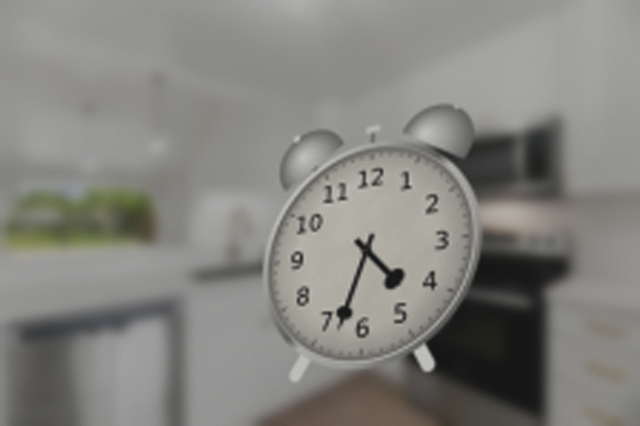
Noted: **4:33**
